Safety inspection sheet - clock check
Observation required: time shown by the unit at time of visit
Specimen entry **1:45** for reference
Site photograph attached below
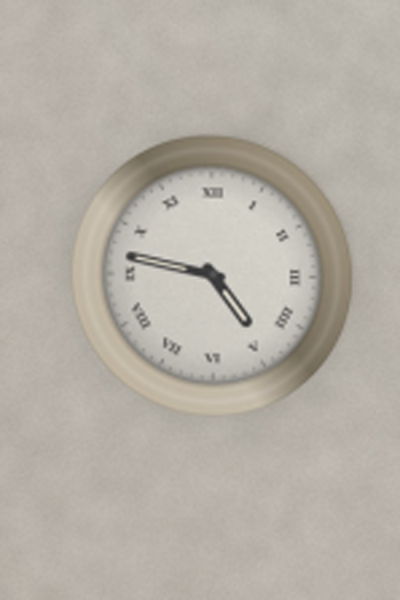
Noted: **4:47**
